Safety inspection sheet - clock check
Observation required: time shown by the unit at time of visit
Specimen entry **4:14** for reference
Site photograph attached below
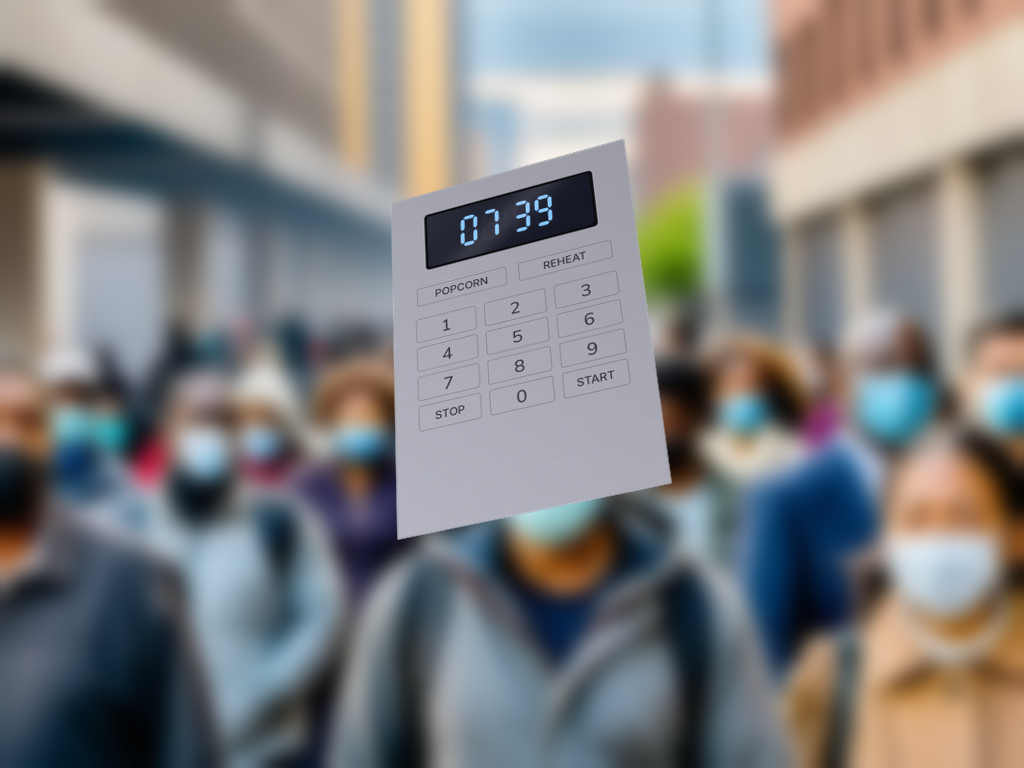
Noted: **7:39**
